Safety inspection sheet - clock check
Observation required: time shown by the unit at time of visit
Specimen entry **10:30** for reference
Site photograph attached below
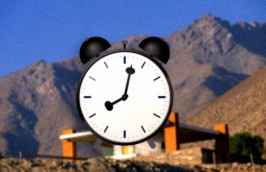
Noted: **8:02**
